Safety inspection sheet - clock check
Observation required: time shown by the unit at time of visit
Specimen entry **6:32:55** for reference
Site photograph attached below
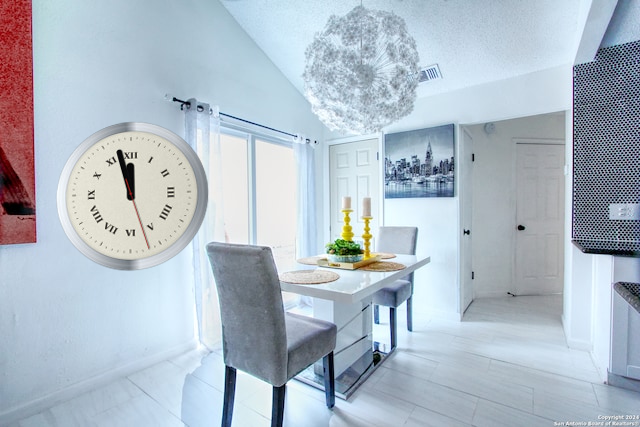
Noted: **11:57:27**
